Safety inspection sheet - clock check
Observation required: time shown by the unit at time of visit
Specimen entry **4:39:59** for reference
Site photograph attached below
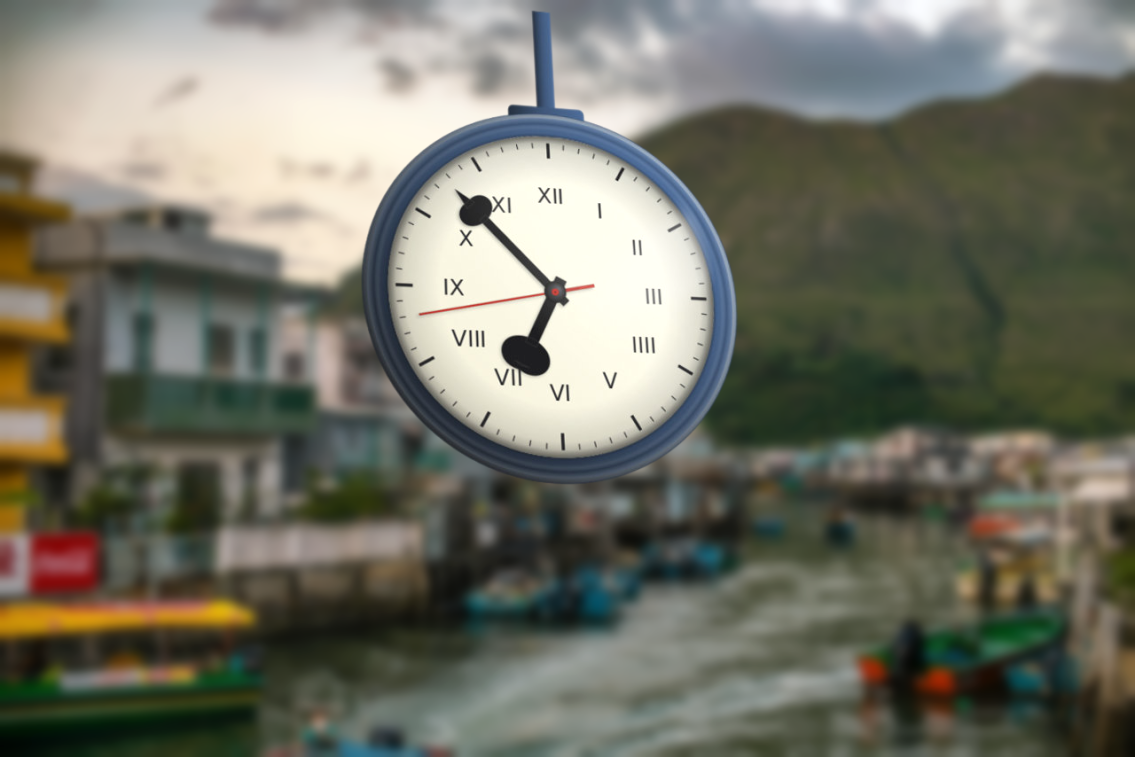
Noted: **6:52:43**
